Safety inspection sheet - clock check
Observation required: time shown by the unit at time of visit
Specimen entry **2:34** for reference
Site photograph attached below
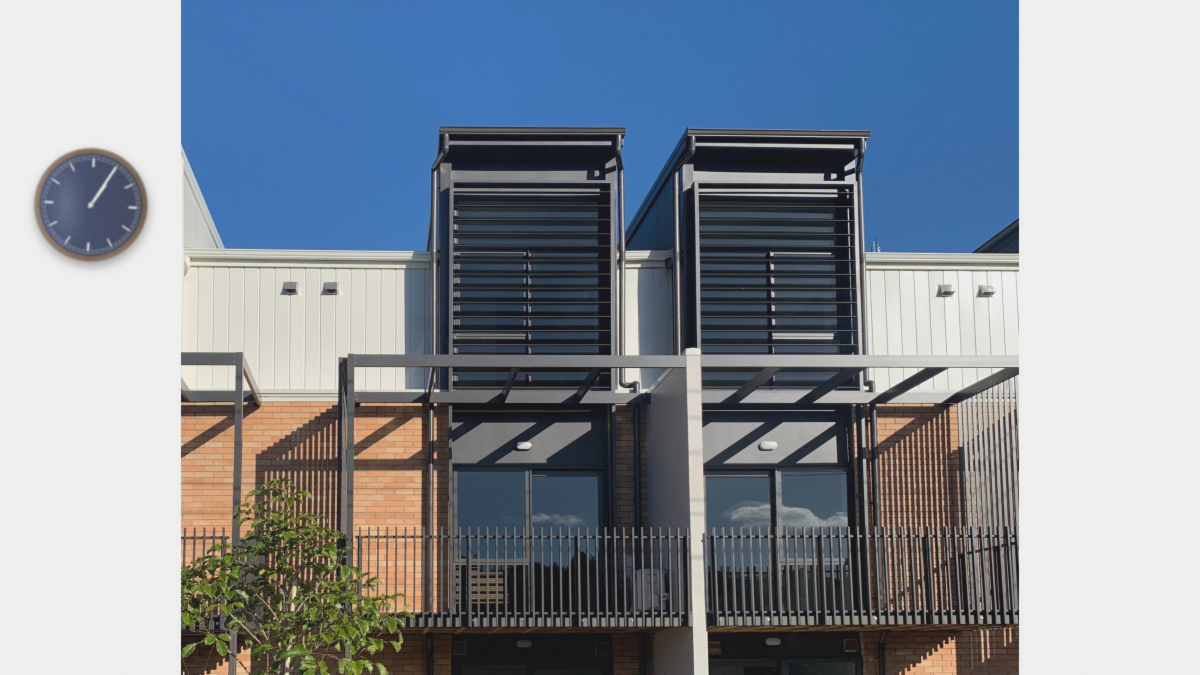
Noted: **1:05**
